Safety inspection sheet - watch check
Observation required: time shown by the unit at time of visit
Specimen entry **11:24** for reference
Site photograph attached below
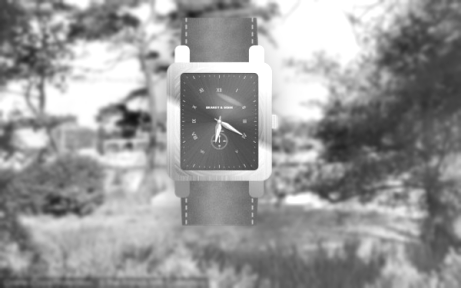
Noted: **6:20**
